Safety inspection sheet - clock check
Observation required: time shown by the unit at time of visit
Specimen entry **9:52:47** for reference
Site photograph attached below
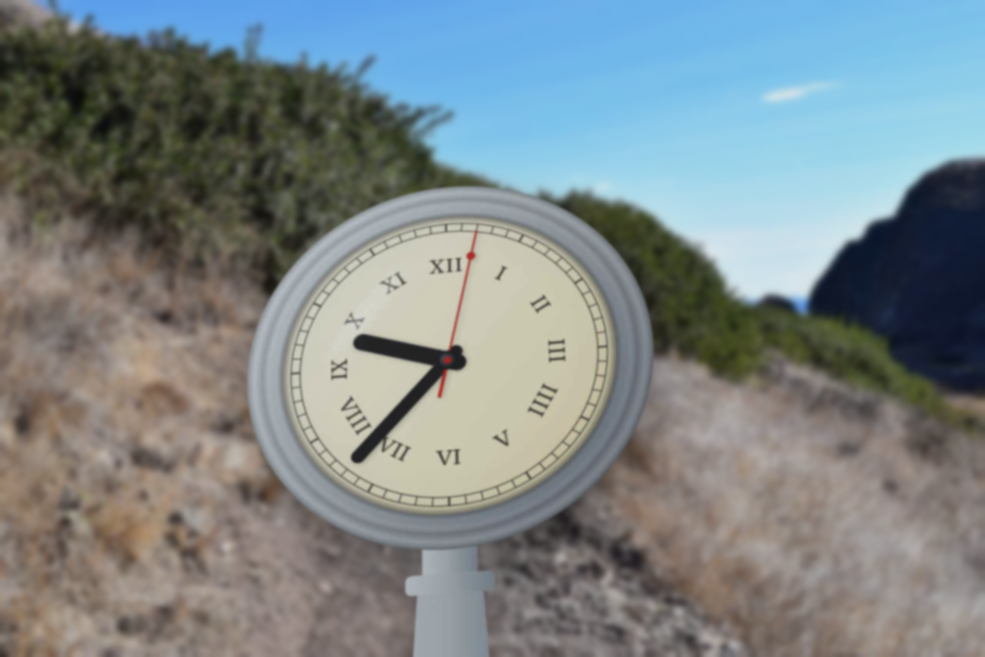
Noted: **9:37:02**
